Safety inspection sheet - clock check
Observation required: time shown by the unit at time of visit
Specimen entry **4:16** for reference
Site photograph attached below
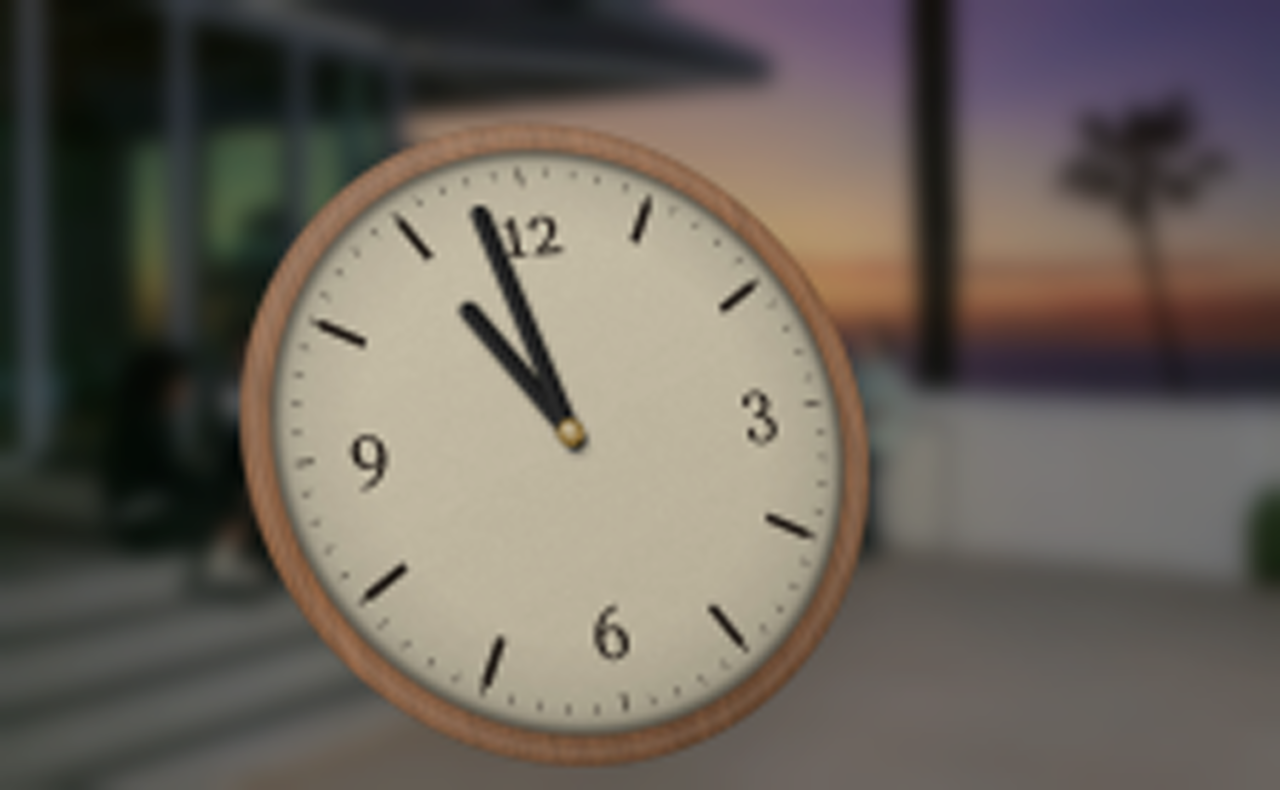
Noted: **10:58**
